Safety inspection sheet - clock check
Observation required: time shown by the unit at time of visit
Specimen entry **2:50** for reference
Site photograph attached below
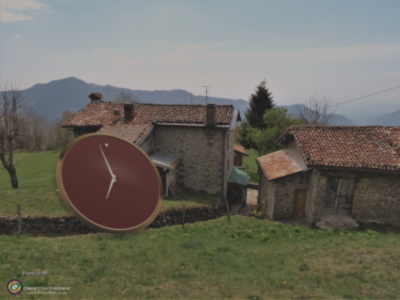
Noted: **6:58**
